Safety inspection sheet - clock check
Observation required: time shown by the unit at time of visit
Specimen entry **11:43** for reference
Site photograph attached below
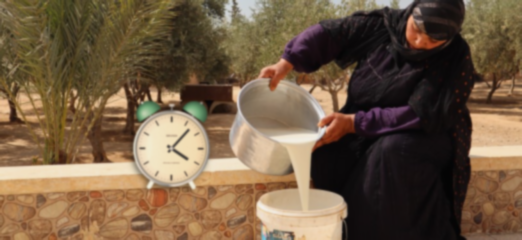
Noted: **4:07**
